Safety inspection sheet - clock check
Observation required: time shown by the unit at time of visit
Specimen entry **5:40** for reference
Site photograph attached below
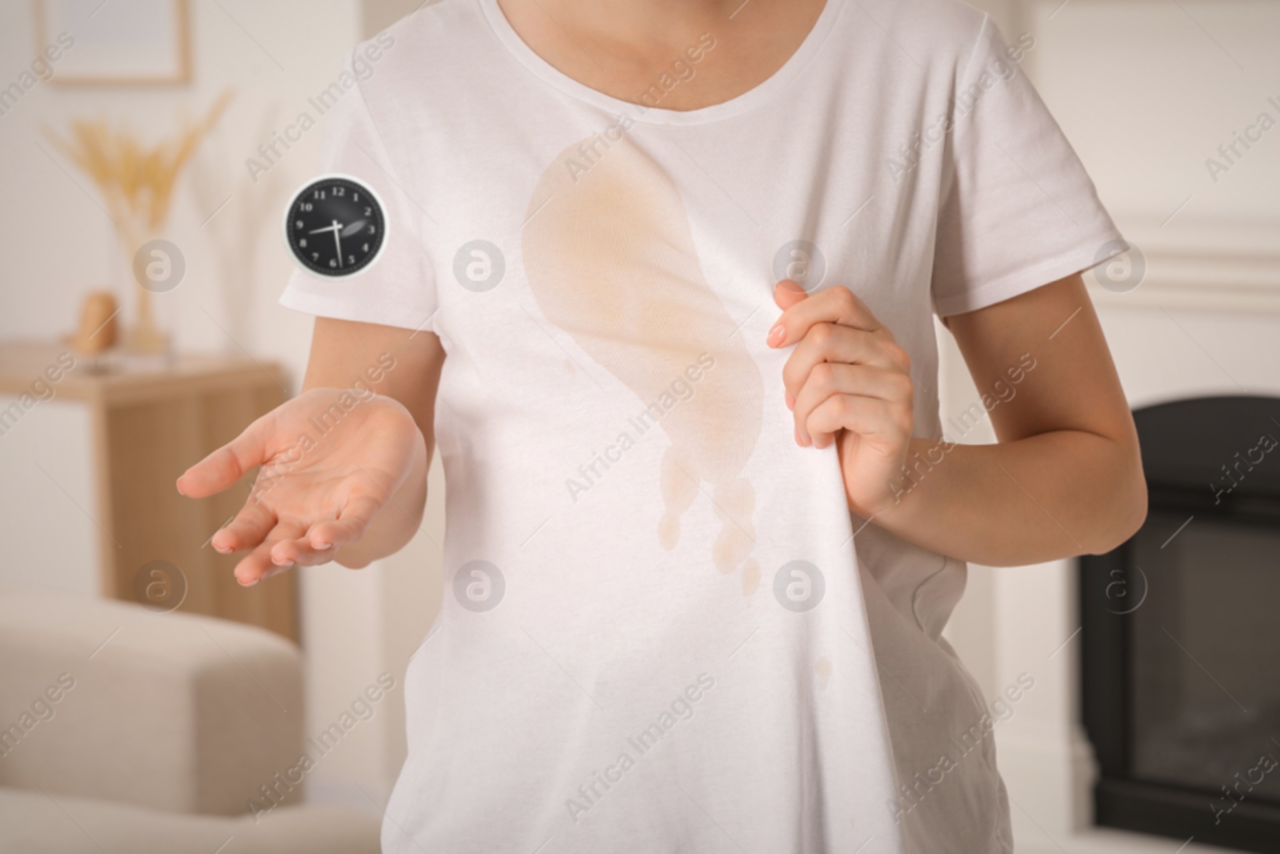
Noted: **8:28**
